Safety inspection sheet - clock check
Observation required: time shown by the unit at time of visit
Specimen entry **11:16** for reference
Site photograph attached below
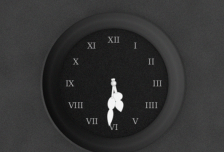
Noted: **5:31**
